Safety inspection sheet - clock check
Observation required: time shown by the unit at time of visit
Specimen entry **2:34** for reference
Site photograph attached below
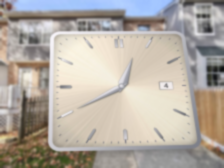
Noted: **12:40**
